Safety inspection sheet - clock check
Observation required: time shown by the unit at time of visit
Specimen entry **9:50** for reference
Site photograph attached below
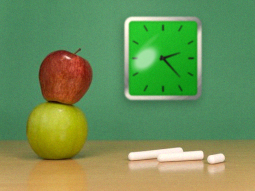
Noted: **2:23**
